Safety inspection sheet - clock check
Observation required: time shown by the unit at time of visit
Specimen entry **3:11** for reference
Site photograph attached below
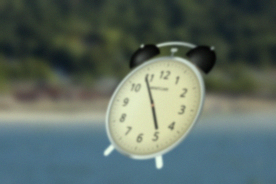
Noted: **4:54**
